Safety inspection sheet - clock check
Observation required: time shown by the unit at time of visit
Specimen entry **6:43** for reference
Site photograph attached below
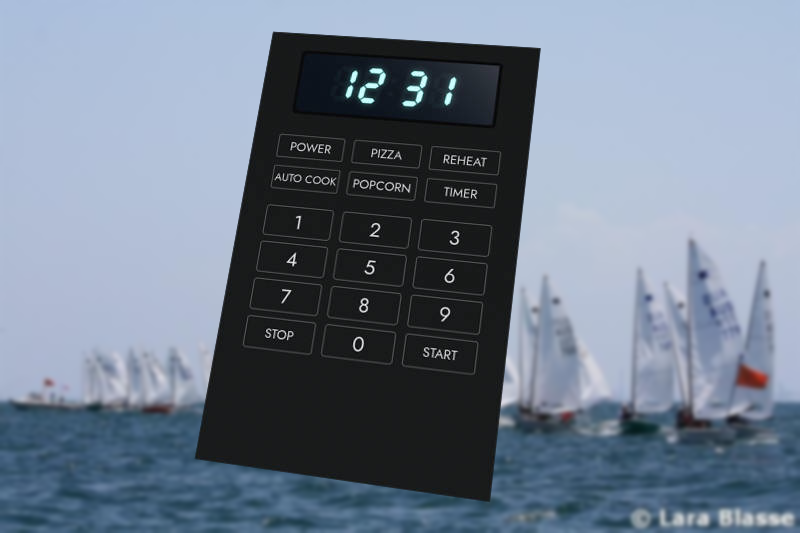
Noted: **12:31**
